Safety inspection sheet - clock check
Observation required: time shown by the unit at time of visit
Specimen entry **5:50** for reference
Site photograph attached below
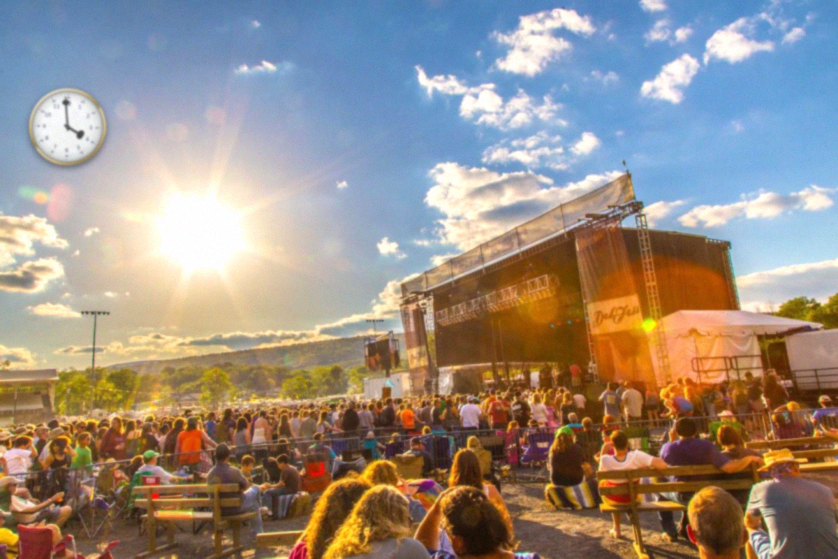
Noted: **3:59**
